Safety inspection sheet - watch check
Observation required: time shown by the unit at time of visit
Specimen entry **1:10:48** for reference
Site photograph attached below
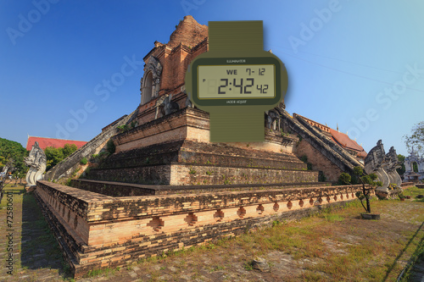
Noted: **2:42:42**
